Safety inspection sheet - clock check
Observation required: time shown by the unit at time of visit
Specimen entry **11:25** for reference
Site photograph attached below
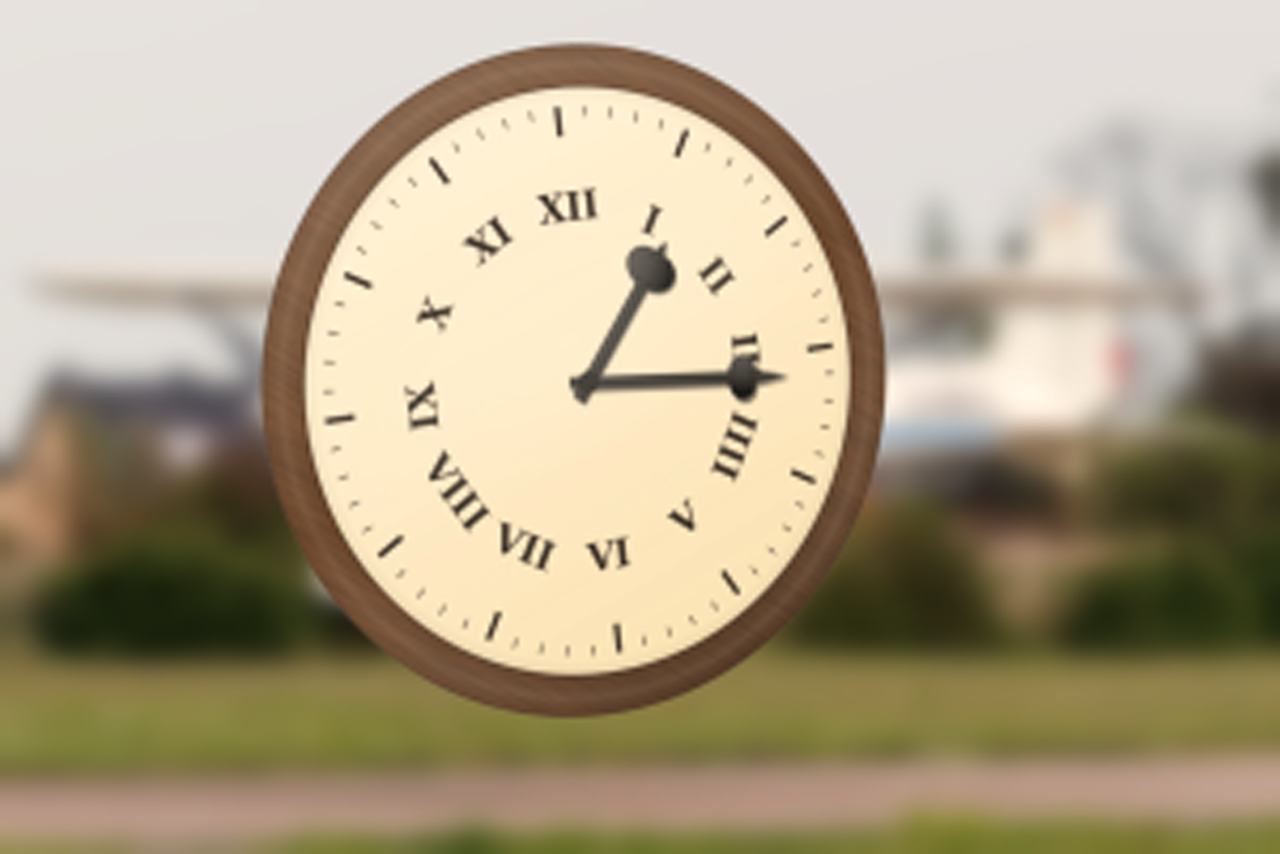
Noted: **1:16**
